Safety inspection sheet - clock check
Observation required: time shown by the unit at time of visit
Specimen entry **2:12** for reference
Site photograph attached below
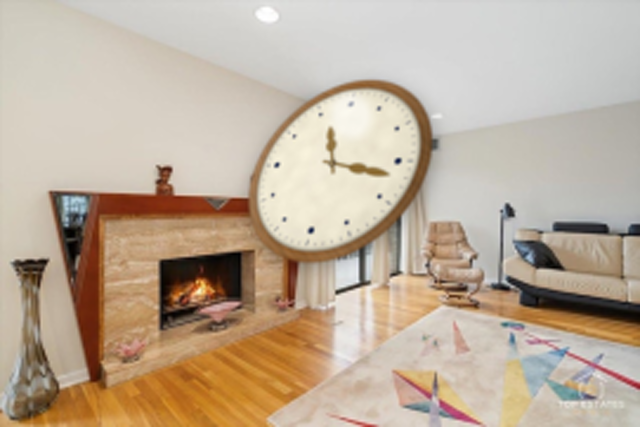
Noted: **11:17**
